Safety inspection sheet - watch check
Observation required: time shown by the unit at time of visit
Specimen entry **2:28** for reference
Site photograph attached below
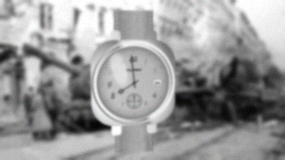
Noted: **7:59**
